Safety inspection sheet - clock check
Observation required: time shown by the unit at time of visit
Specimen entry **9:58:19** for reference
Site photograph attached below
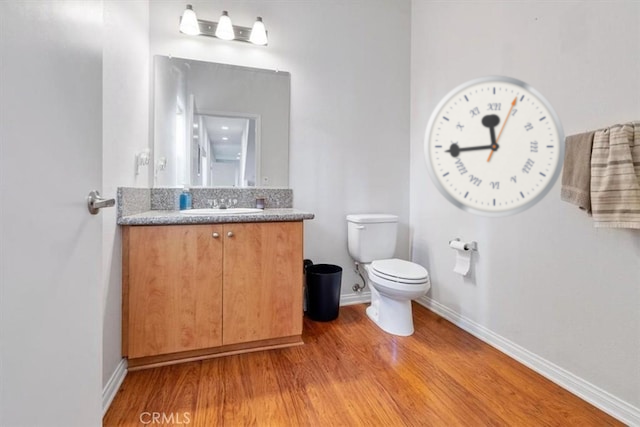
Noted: **11:44:04**
